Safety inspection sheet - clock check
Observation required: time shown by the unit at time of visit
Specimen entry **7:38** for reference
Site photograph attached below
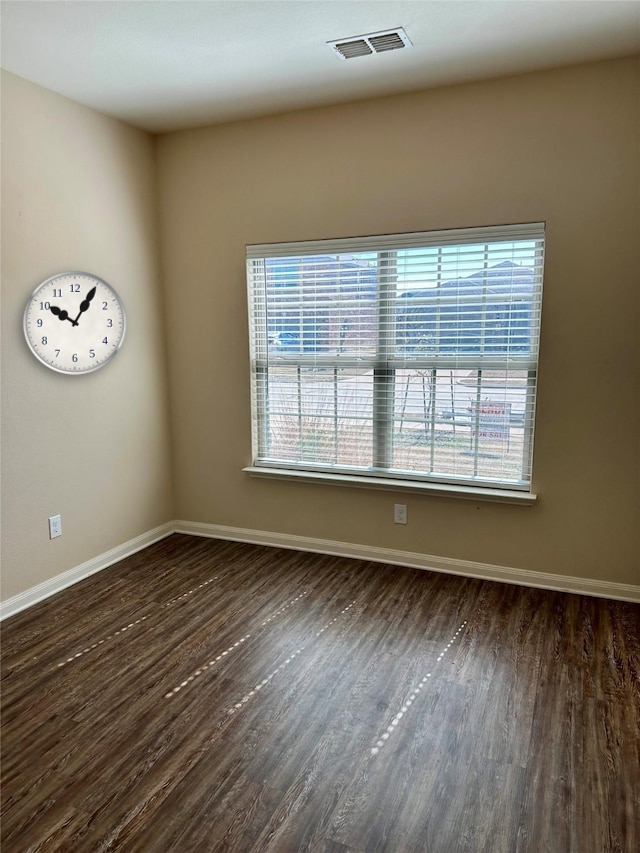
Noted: **10:05**
